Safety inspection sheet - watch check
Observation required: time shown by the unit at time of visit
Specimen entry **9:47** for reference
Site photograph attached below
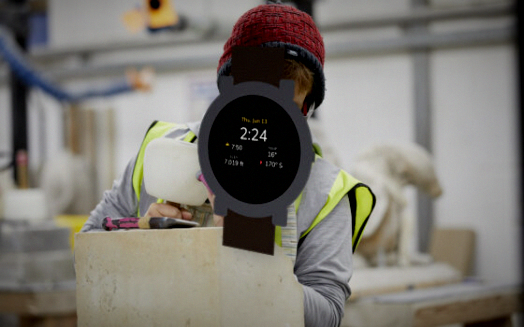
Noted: **2:24**
